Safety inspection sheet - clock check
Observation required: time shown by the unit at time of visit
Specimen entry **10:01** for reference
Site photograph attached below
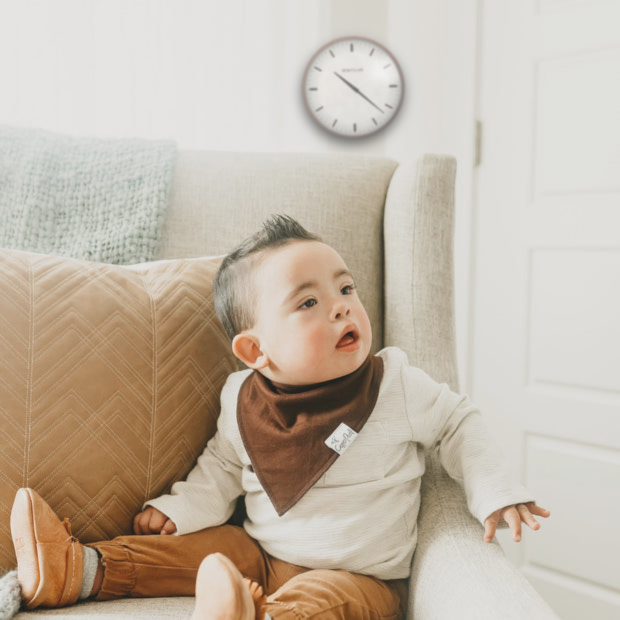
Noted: **10:22**
